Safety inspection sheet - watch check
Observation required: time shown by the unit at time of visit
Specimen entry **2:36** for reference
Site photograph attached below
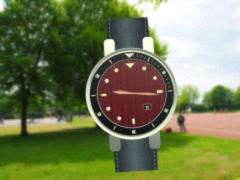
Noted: **9:16**
